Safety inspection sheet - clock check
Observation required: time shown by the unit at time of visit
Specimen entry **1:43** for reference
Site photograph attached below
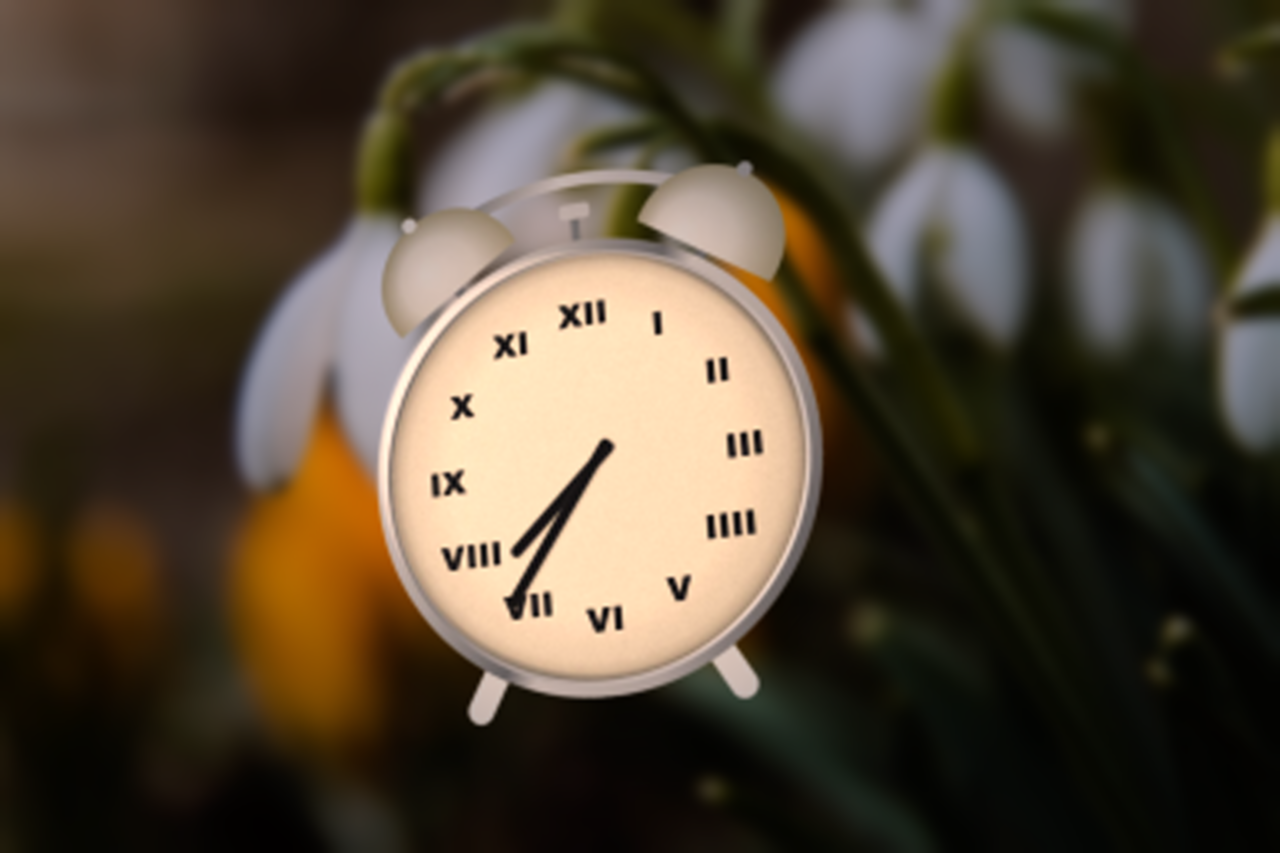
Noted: **7:36**
